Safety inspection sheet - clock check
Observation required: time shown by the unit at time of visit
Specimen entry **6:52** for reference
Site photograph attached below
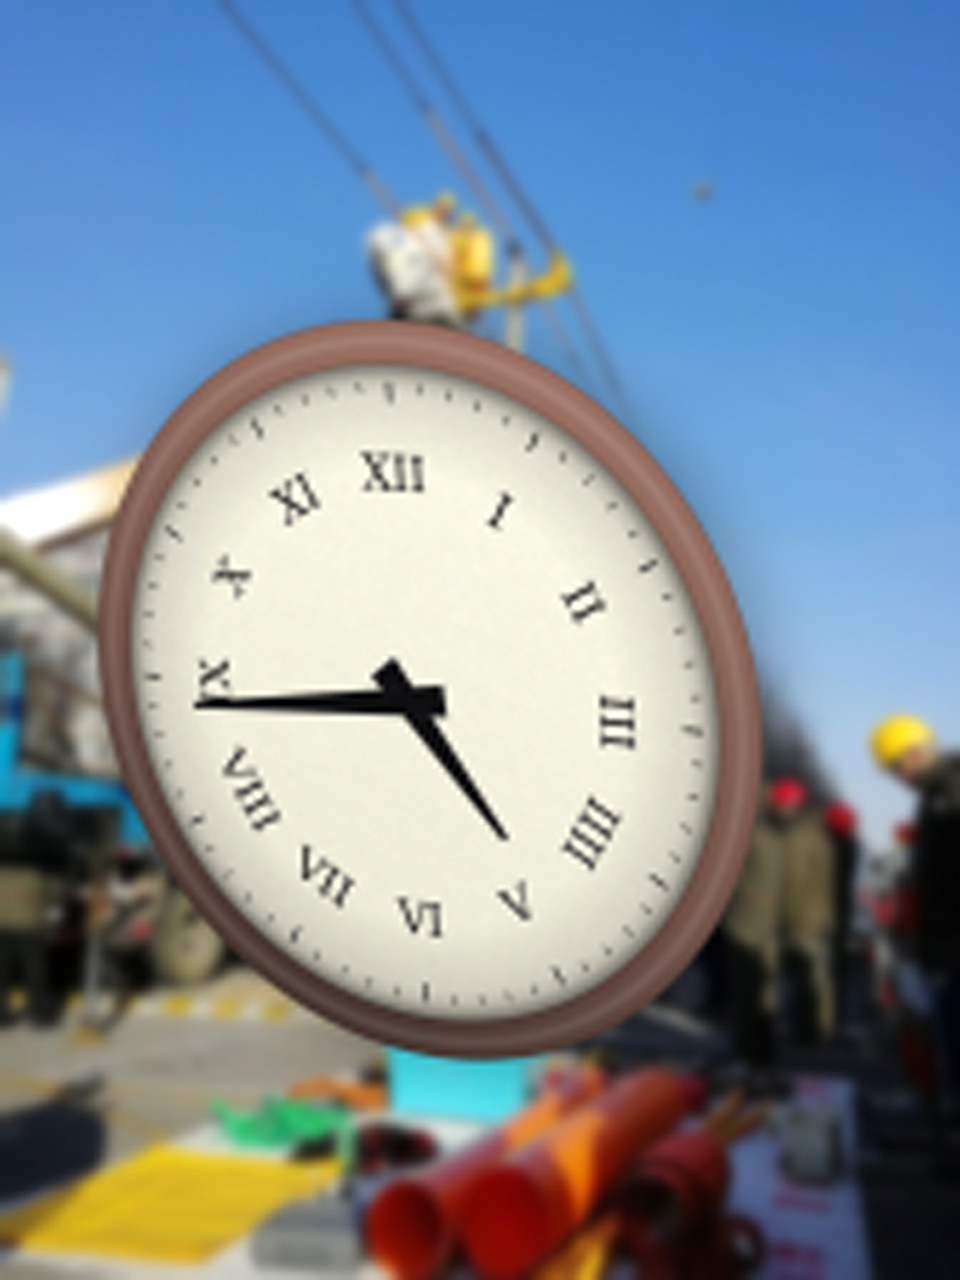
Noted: **4:44**
